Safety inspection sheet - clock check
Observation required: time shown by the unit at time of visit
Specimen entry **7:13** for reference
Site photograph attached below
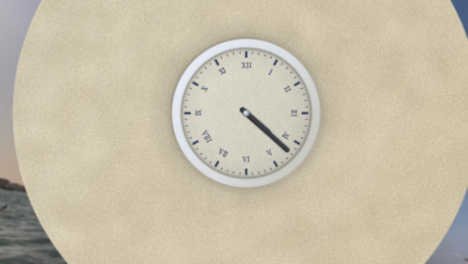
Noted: **4:22**
